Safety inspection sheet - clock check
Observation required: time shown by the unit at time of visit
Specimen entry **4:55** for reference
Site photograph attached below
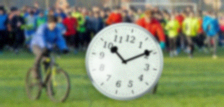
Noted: **10:09**
